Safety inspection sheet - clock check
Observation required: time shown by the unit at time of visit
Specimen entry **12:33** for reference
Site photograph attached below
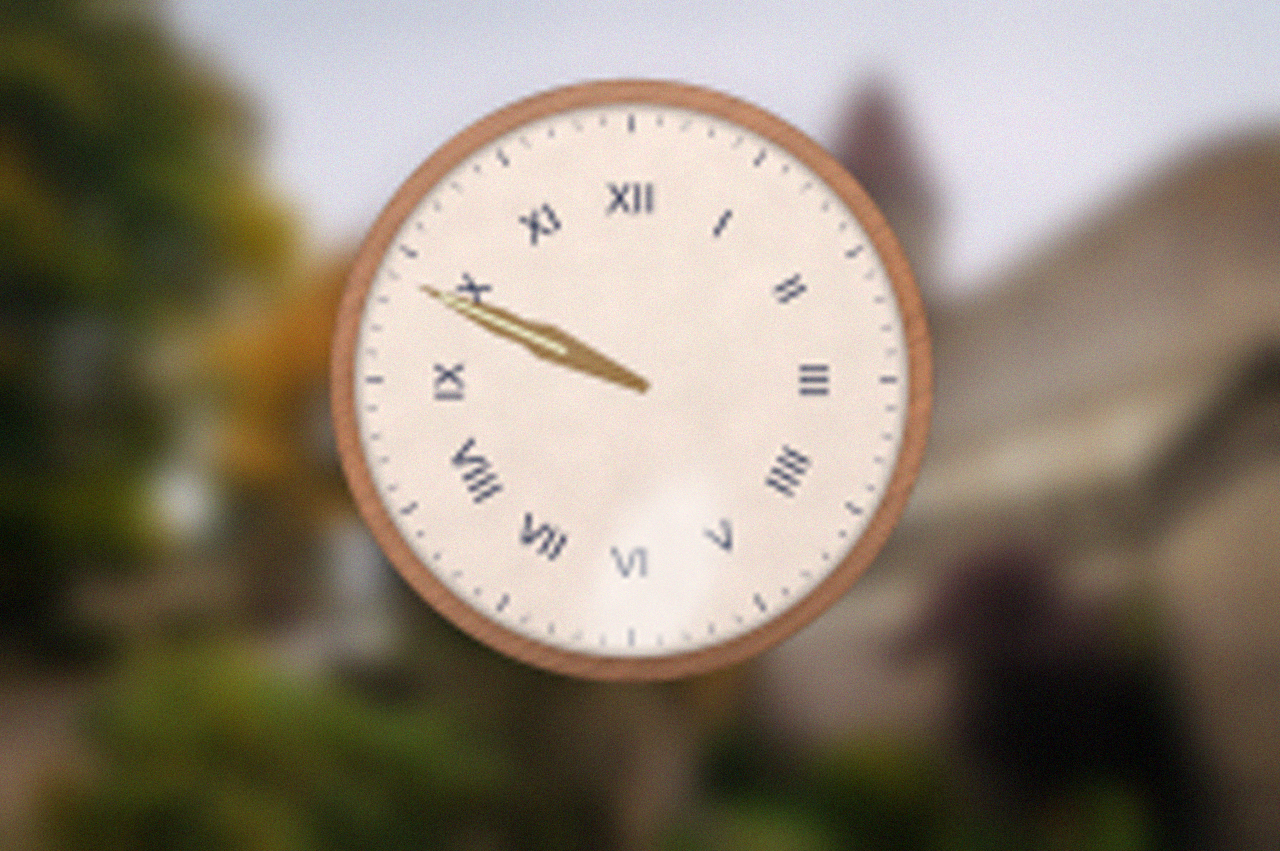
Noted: **9:49**
